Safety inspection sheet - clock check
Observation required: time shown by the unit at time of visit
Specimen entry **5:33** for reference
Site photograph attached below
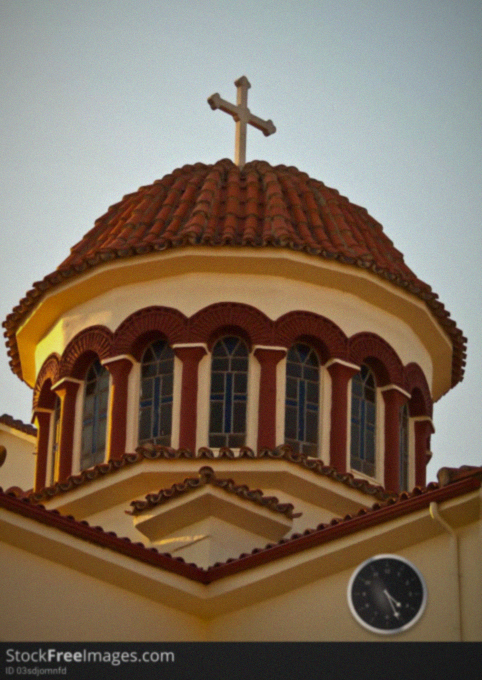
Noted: **4:26**
